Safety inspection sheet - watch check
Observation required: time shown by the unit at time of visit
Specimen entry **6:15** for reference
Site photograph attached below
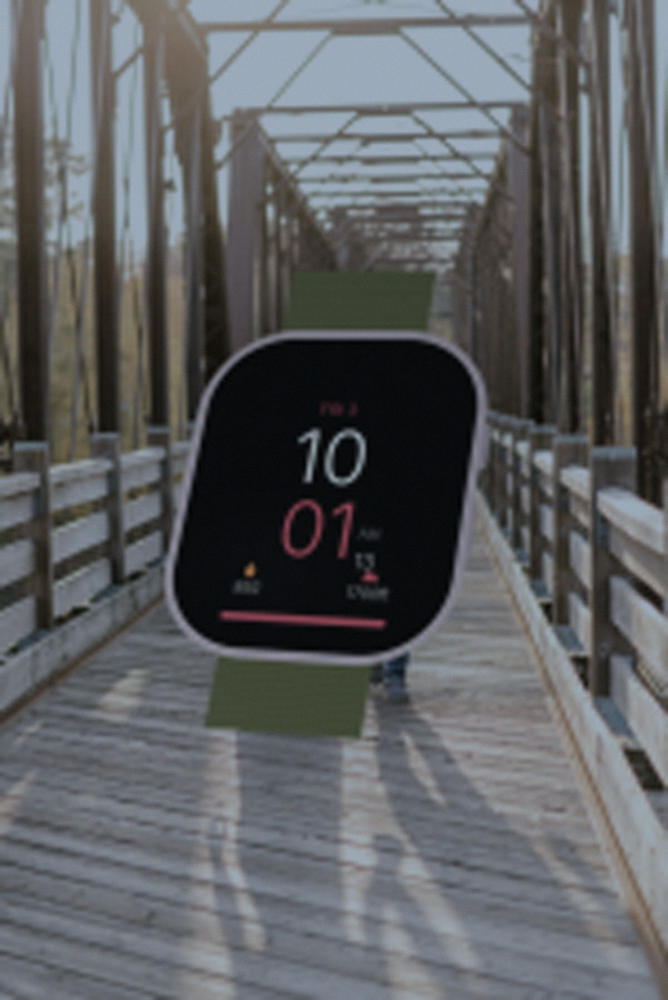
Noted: **10:01**
